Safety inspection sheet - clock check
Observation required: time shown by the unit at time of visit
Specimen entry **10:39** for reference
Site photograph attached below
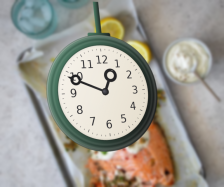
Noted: **12:49**
